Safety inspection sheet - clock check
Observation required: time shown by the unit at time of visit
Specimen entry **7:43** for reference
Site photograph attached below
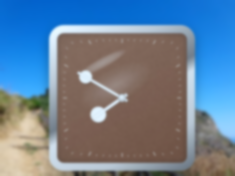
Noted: **7:50**
